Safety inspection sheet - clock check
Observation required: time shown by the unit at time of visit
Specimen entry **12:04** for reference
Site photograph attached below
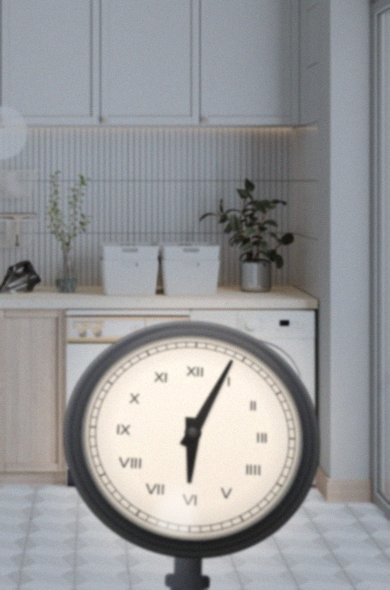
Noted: **6:04**
